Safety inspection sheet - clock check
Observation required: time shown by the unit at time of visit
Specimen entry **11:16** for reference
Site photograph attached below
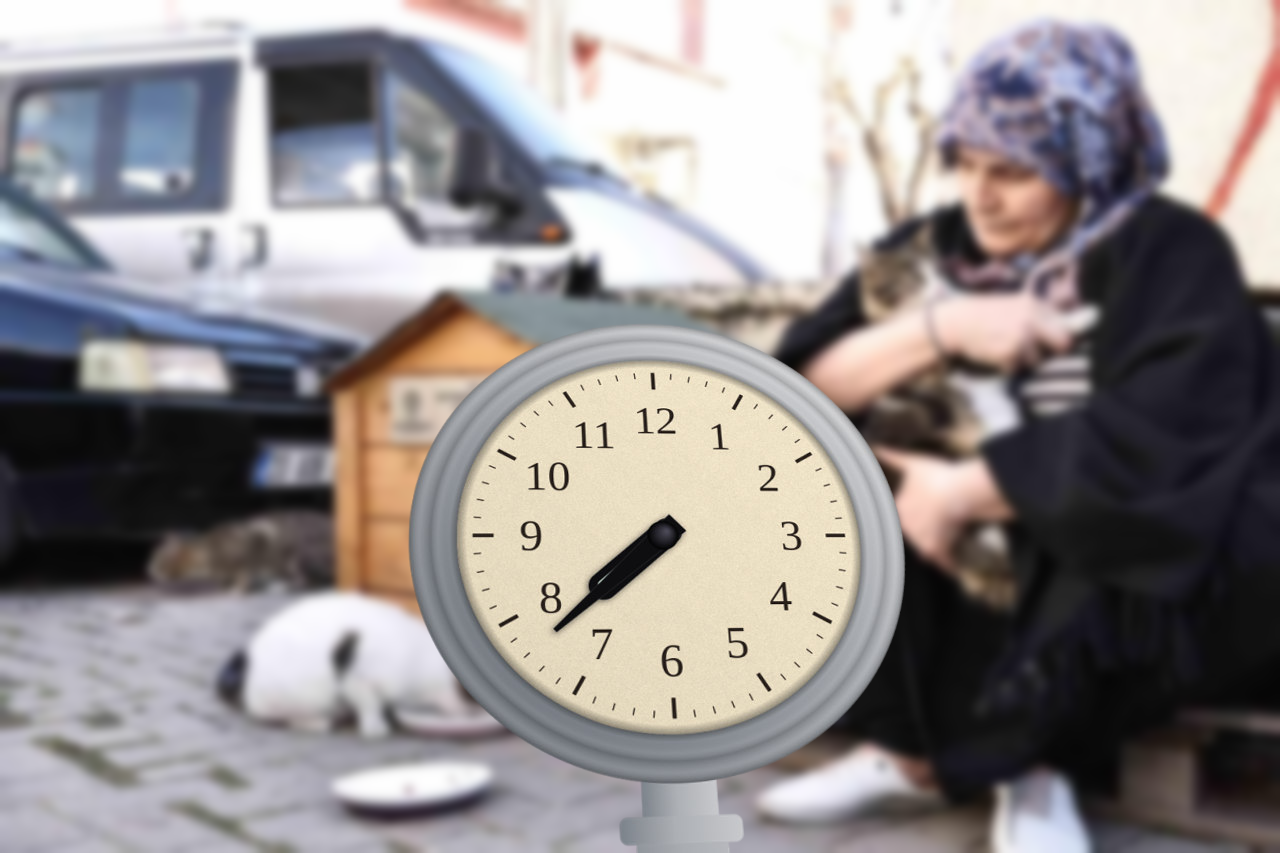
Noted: **7:38**
